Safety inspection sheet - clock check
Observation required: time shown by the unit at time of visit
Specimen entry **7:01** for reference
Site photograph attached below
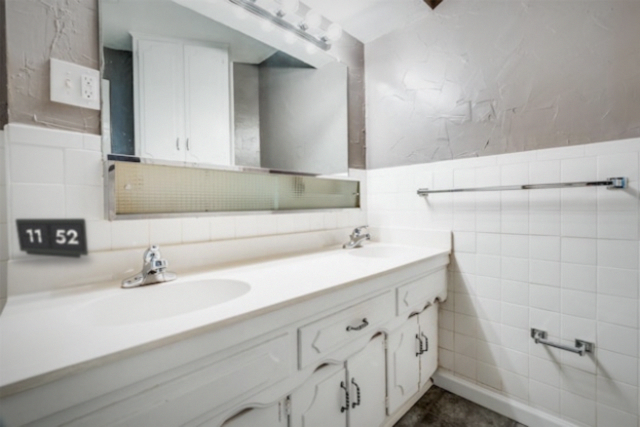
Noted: **11:52**
